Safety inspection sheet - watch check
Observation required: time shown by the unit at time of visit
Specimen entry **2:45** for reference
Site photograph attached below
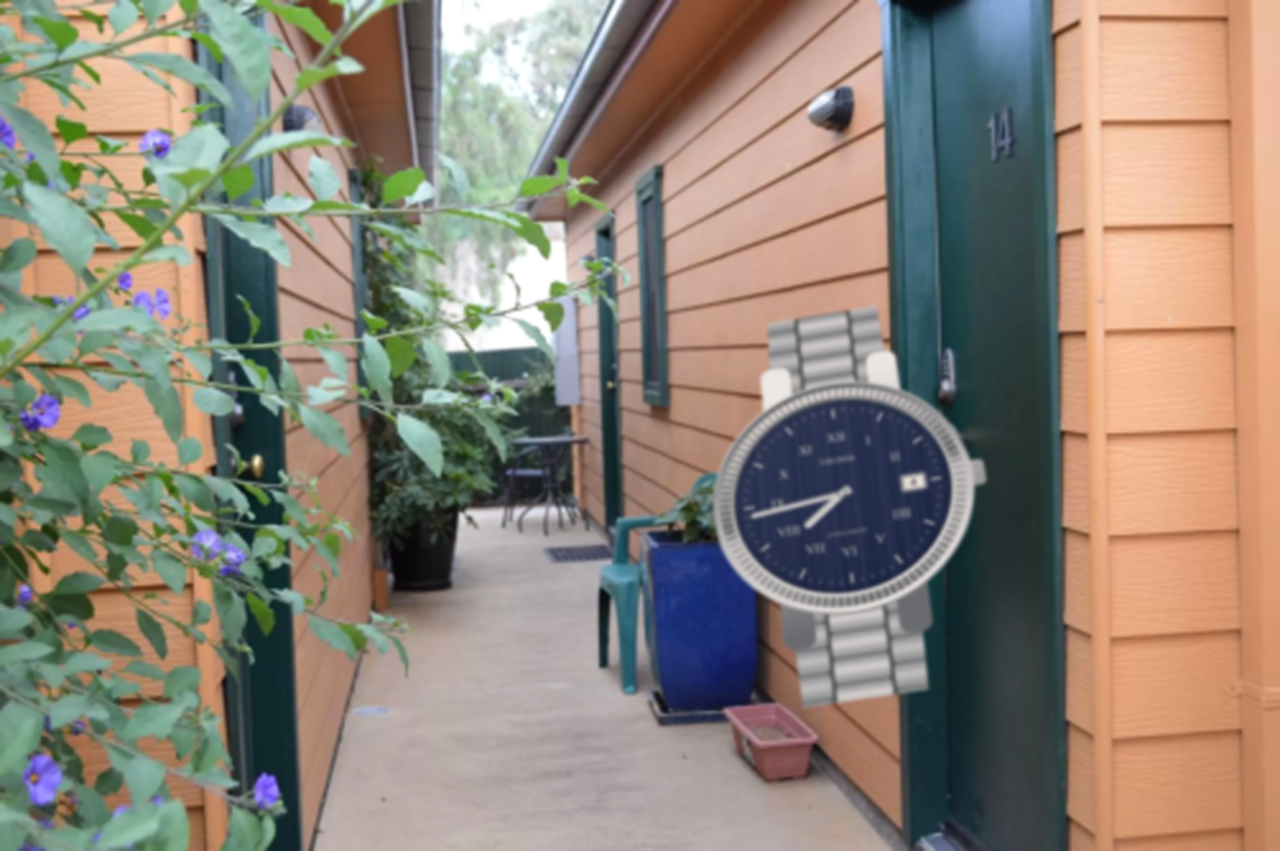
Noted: **7:44**
